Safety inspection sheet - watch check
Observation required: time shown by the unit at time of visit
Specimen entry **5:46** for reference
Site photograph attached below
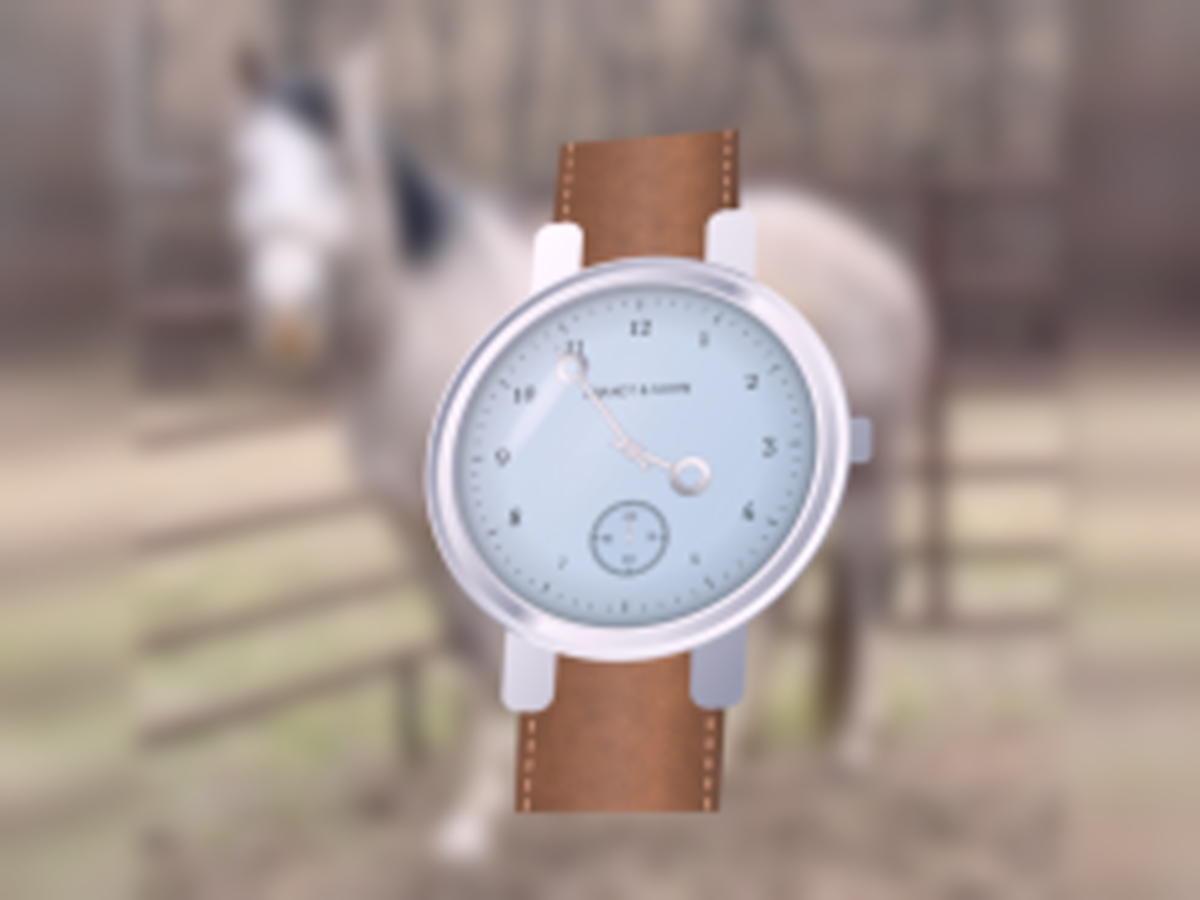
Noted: **3:54**
